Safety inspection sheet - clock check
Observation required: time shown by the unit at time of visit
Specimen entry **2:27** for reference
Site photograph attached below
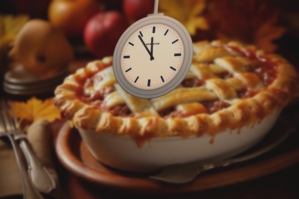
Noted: **11:54**
